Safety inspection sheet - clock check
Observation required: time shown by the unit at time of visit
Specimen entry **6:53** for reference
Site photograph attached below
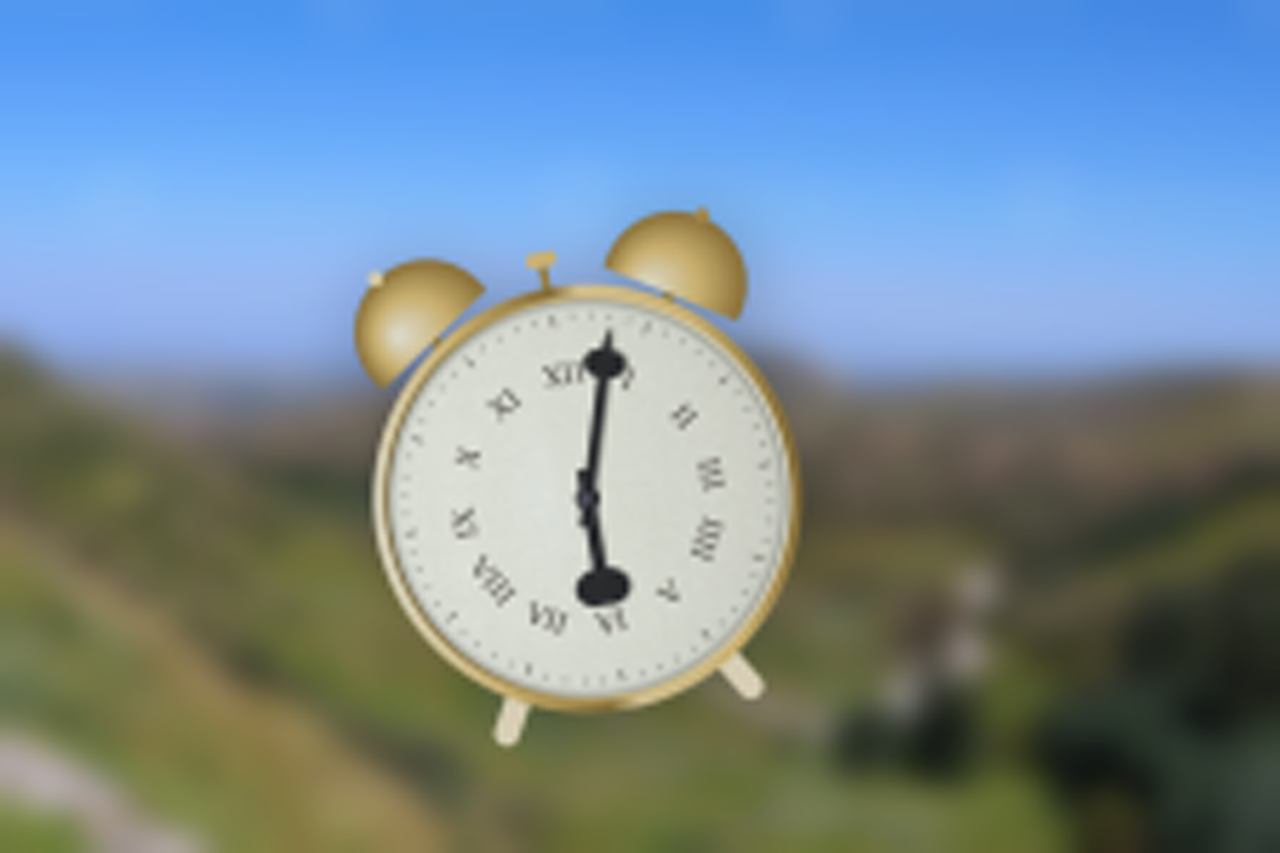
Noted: **6:03**
